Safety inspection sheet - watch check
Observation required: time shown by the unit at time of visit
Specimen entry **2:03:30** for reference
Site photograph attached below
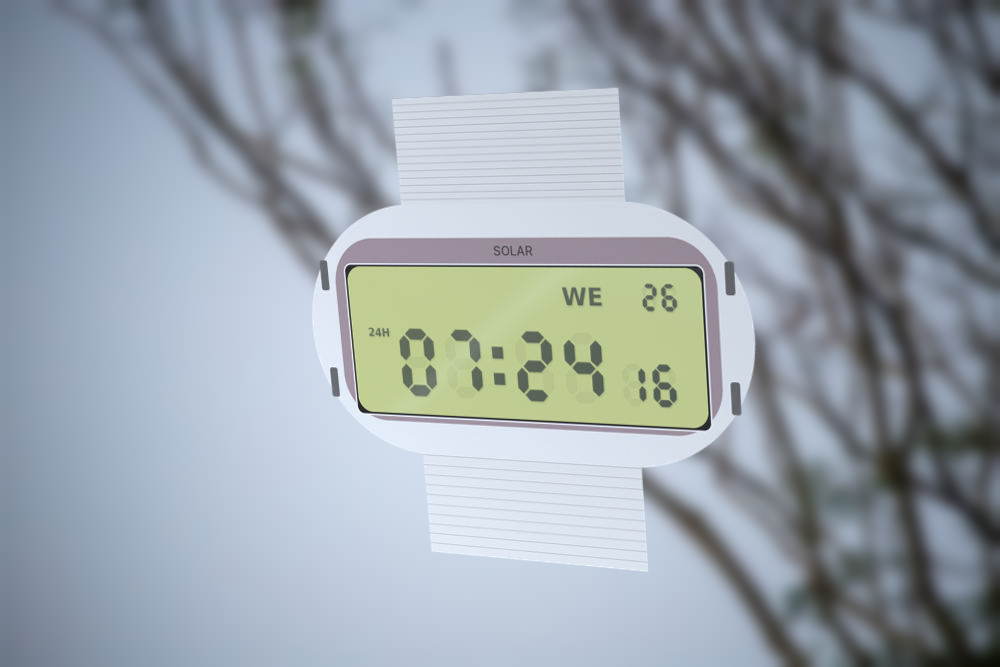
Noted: **7:24:16**
